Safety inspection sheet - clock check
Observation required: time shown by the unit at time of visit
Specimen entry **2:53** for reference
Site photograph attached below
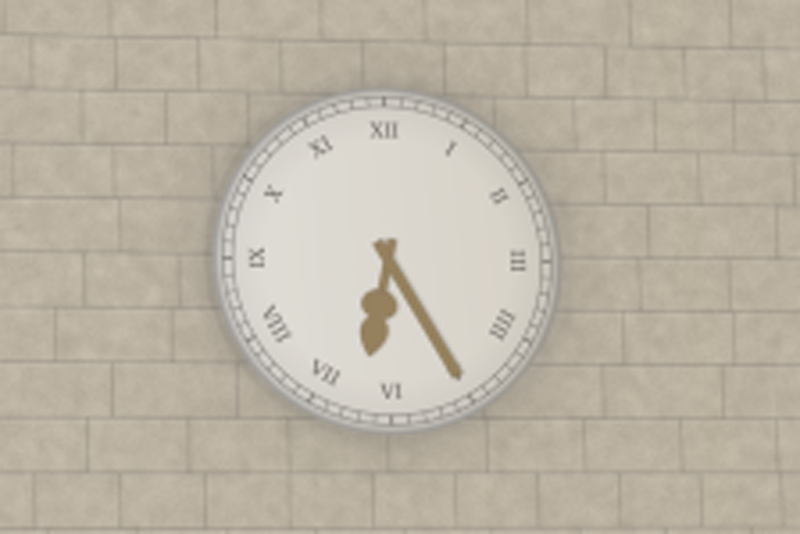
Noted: **6:25**
